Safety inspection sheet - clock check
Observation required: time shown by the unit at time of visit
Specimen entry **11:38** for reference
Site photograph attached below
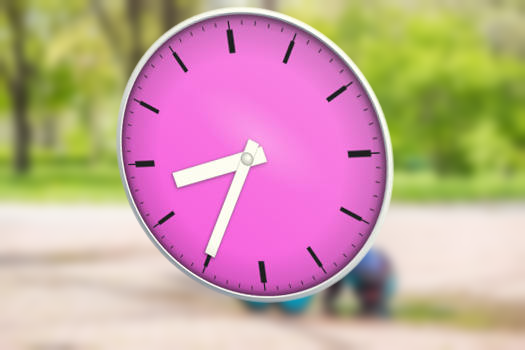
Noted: **8:35**
